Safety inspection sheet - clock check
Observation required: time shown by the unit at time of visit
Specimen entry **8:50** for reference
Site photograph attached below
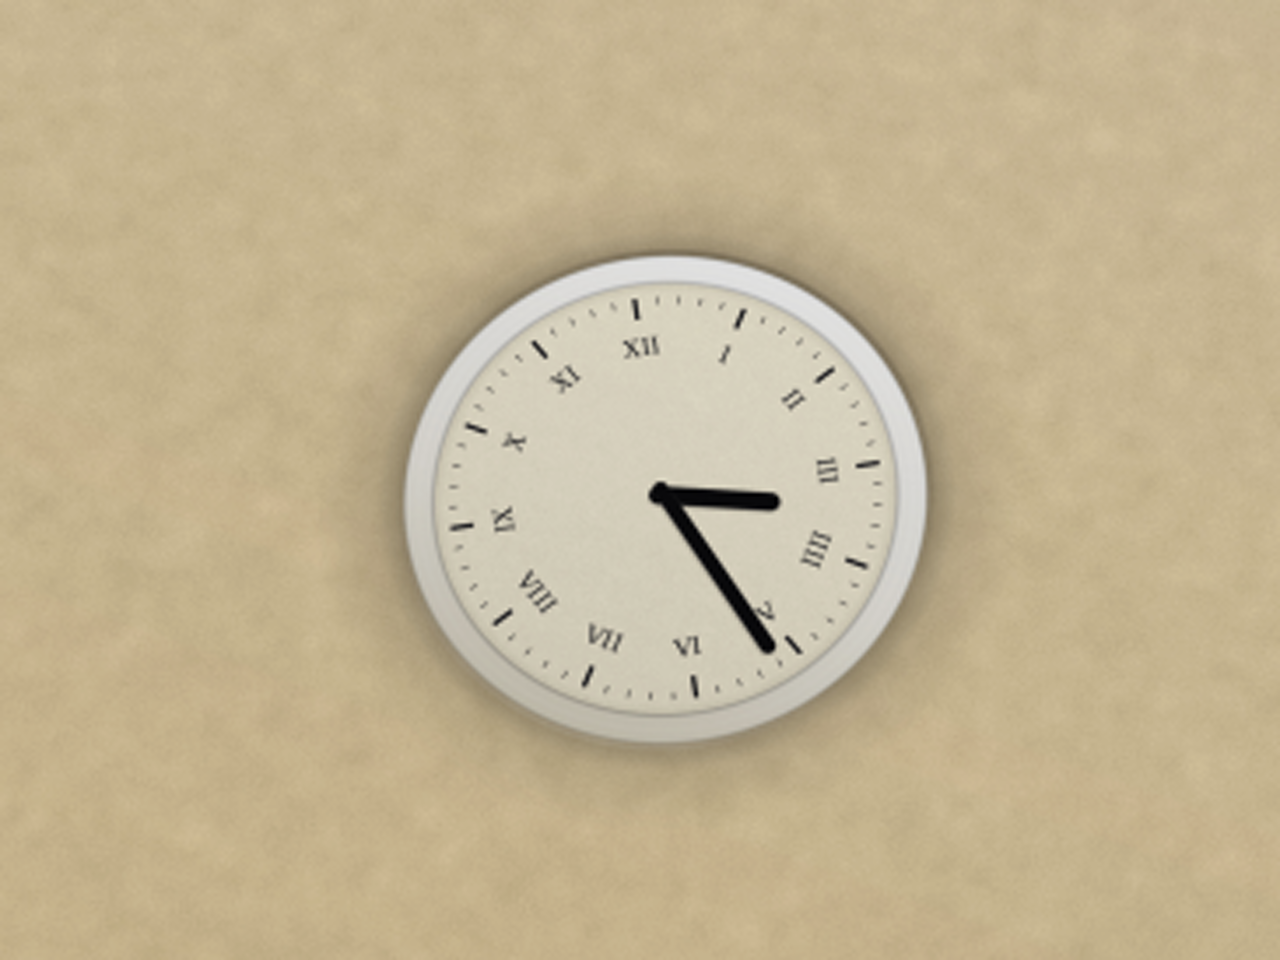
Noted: **3:26**
